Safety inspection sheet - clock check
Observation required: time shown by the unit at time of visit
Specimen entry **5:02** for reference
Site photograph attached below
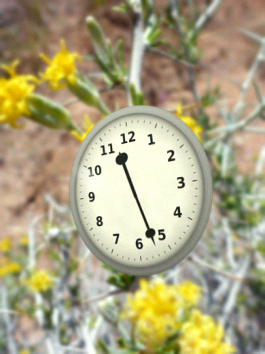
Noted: **11:27**
